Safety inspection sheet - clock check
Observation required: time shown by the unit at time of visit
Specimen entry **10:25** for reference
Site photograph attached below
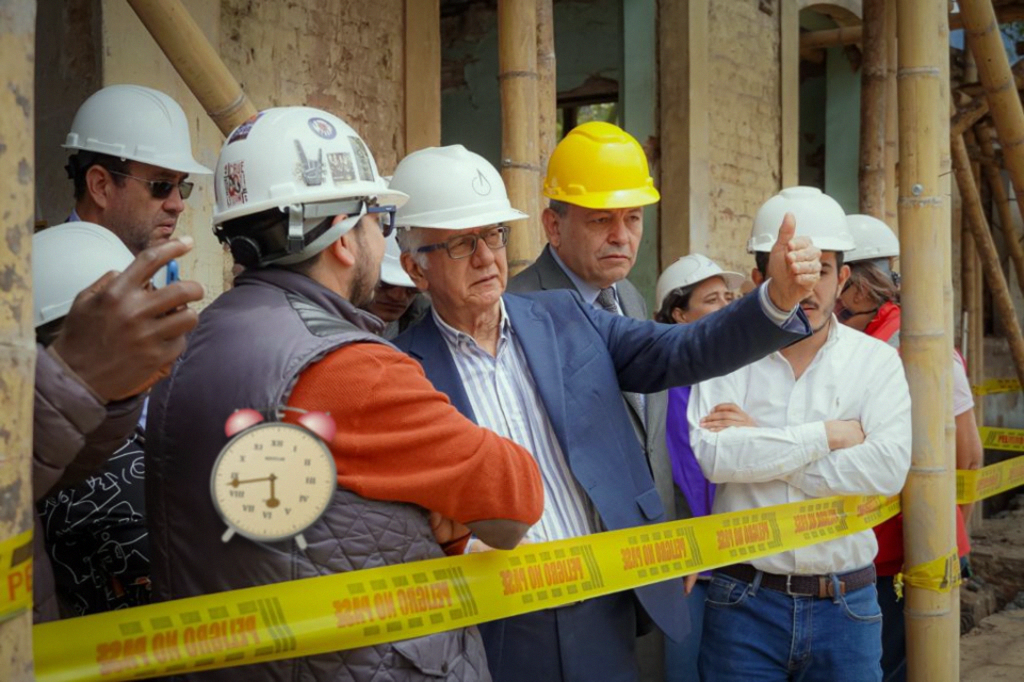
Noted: **5:43**
